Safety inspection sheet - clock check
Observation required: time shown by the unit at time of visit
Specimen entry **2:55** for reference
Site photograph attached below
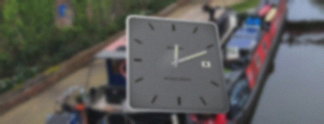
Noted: **12:11**
